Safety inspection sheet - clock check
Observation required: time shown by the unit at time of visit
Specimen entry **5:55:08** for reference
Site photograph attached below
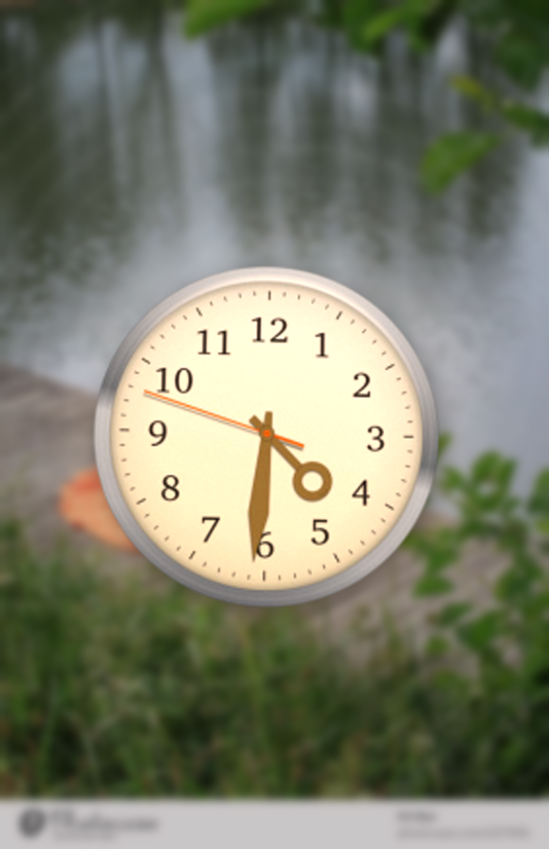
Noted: **4:30:48**
